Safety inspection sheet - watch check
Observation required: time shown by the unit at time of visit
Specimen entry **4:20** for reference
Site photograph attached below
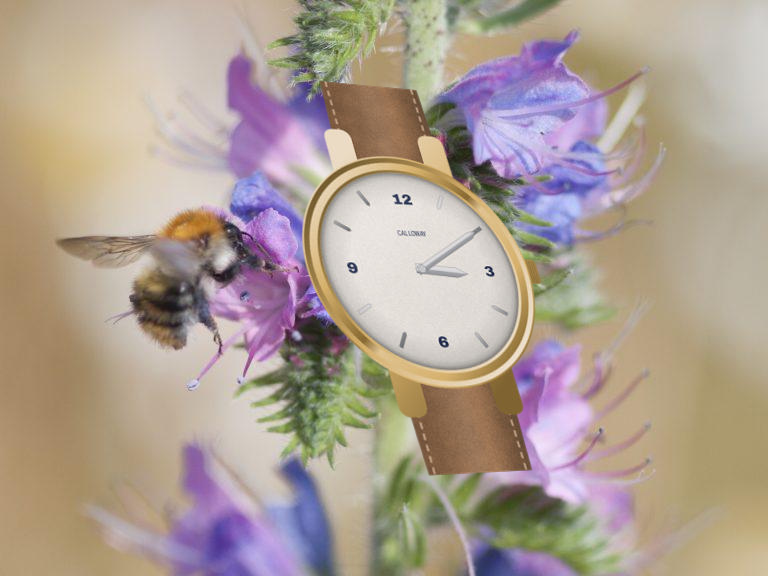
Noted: **3:10**
